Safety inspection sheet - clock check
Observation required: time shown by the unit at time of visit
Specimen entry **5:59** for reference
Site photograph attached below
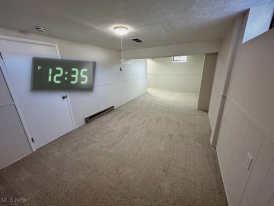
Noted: **12:35**
